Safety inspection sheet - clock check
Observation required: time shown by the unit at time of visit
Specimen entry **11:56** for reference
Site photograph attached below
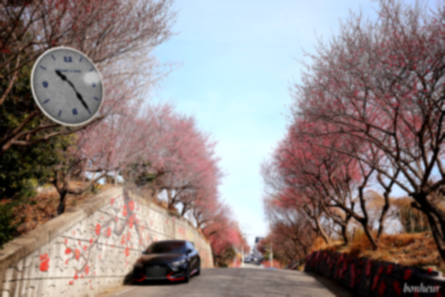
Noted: **10:25**
